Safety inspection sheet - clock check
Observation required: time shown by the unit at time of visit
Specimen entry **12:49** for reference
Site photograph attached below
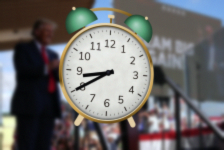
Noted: **8:40**
